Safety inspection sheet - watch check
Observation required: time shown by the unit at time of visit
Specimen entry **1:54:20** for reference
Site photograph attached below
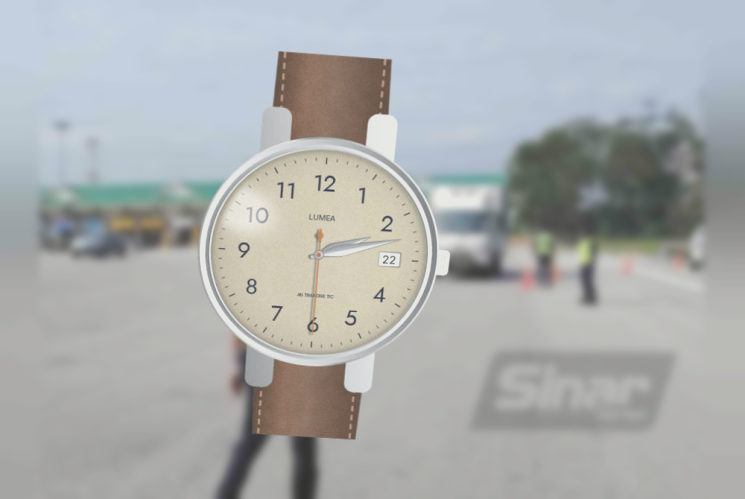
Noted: **2:12:30**
